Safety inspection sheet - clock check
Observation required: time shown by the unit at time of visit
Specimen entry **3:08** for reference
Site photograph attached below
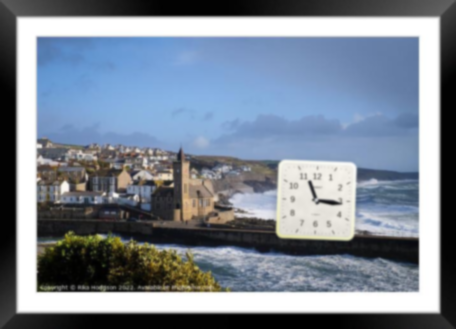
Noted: **11:16**
